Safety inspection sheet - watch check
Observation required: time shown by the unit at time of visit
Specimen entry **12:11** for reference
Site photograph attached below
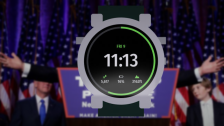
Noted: **11:13**
